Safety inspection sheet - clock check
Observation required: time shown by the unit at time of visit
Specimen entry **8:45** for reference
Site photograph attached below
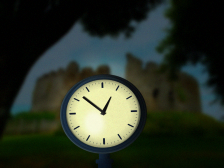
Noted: **12:52**
